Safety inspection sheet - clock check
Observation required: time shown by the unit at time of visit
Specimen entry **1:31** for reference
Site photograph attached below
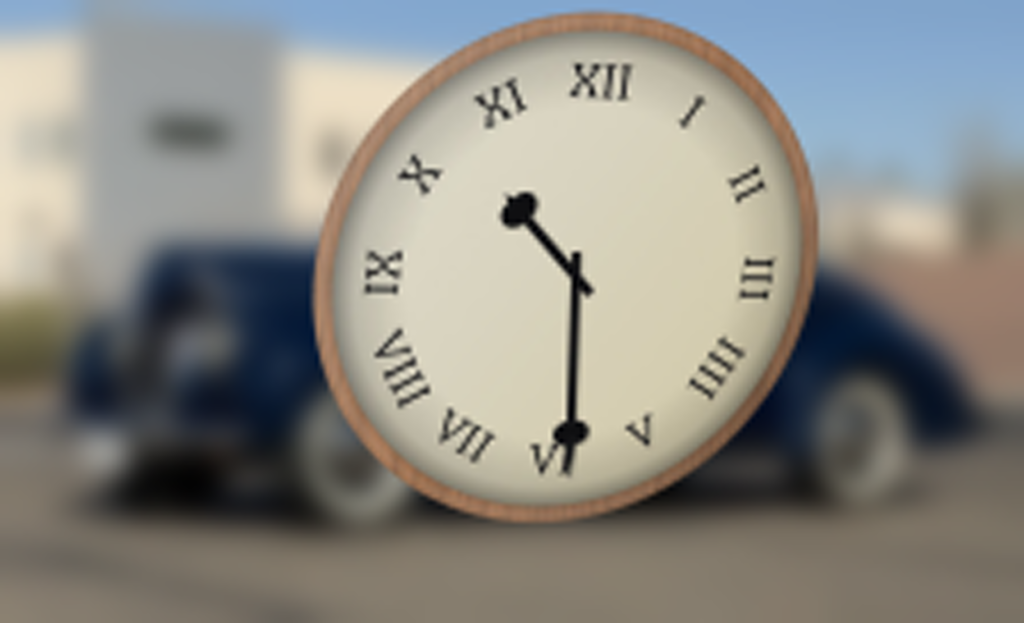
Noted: **10:29**
